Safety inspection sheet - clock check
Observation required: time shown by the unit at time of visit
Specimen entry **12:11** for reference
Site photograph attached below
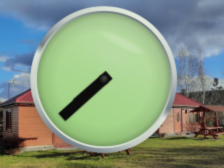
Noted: **7:38**
